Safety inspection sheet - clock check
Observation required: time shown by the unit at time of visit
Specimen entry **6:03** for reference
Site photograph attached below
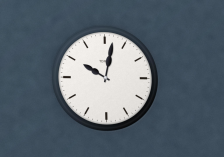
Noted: **10:02**
